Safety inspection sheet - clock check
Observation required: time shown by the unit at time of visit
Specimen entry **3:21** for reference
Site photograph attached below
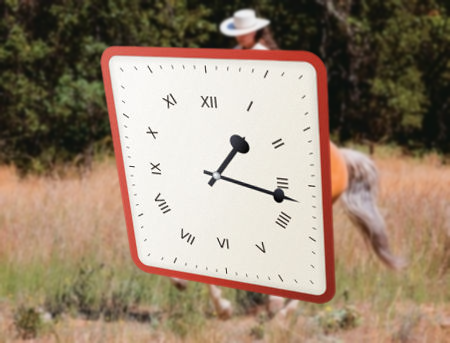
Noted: **1:17**
